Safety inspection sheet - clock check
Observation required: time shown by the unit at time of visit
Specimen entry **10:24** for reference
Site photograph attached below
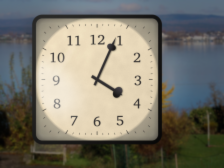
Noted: **4:04**
